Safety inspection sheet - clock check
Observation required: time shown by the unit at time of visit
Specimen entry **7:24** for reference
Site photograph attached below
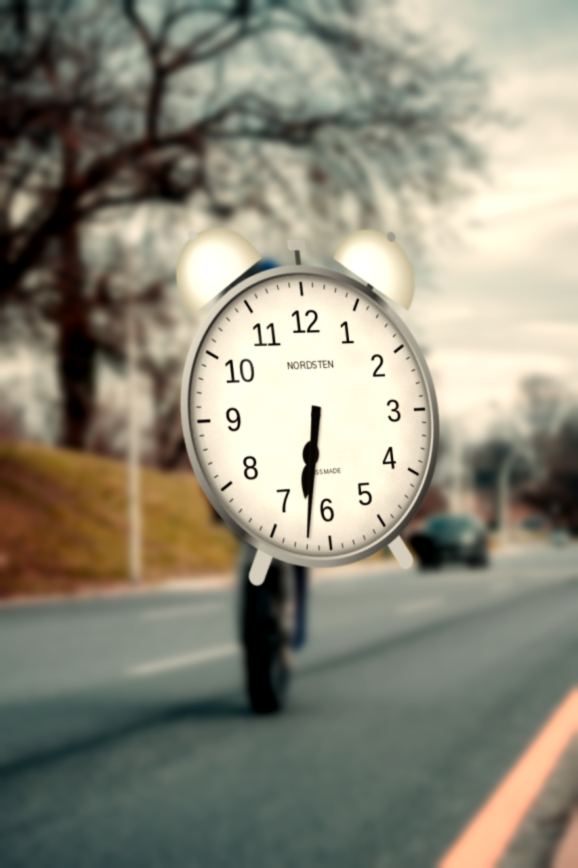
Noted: **6:32**
